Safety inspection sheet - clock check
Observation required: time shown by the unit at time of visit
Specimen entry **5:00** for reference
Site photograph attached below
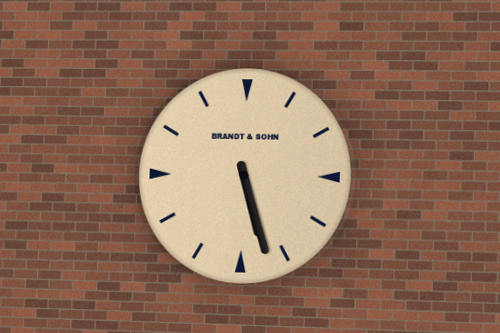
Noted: **5:27**
